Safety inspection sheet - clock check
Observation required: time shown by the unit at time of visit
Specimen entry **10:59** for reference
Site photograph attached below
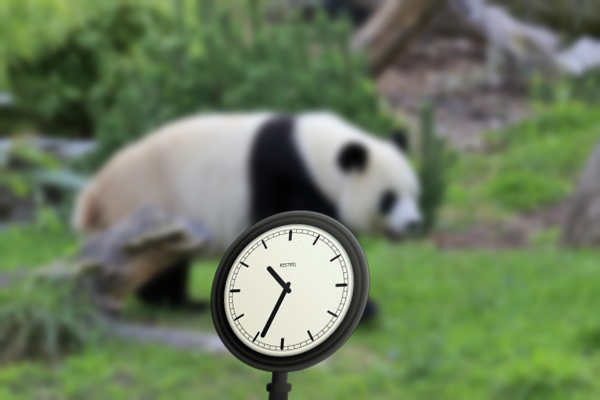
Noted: **10:34**
